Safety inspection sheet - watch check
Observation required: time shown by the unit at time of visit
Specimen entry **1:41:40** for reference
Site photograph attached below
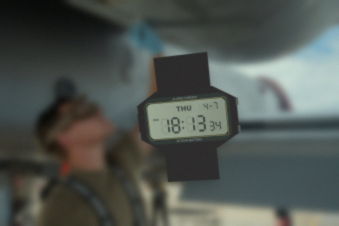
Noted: **18:13:34**
